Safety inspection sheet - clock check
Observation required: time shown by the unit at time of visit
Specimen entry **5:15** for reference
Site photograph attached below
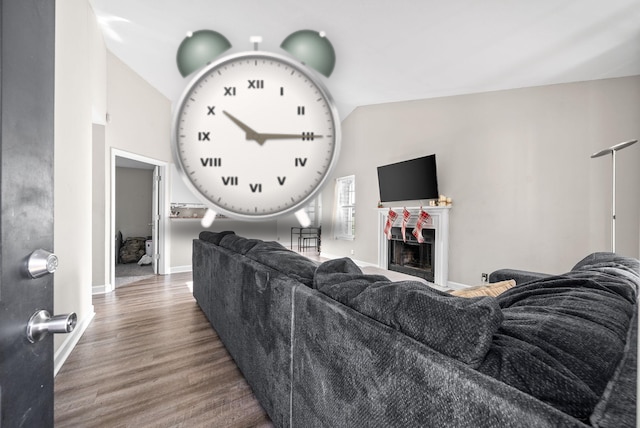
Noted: **10:15**
